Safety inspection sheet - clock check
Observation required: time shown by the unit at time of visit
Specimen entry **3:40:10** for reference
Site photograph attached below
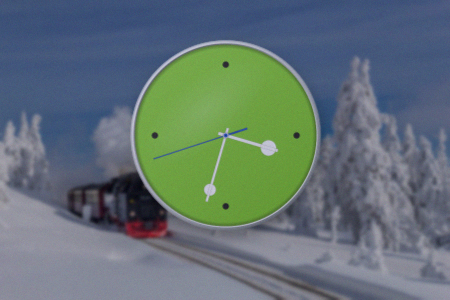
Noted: **3:32:42**
